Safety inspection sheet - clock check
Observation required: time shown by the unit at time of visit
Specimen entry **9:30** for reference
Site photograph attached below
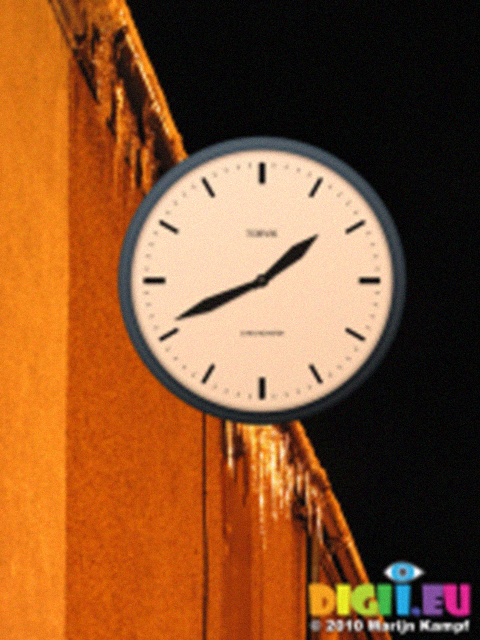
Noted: **1:41**
